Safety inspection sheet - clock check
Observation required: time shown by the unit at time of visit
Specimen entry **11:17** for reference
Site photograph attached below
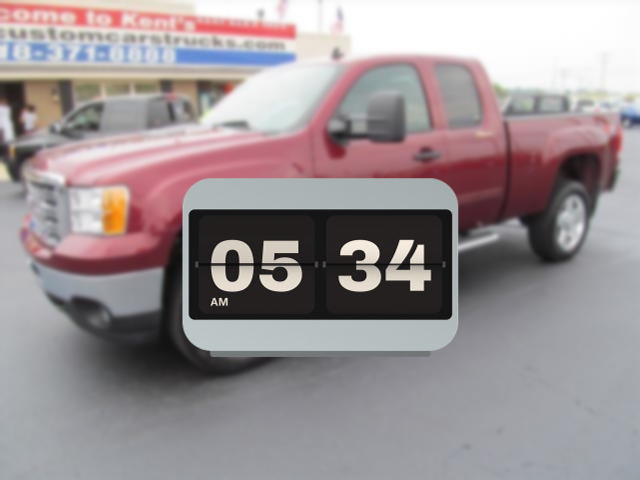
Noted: **5:34**
